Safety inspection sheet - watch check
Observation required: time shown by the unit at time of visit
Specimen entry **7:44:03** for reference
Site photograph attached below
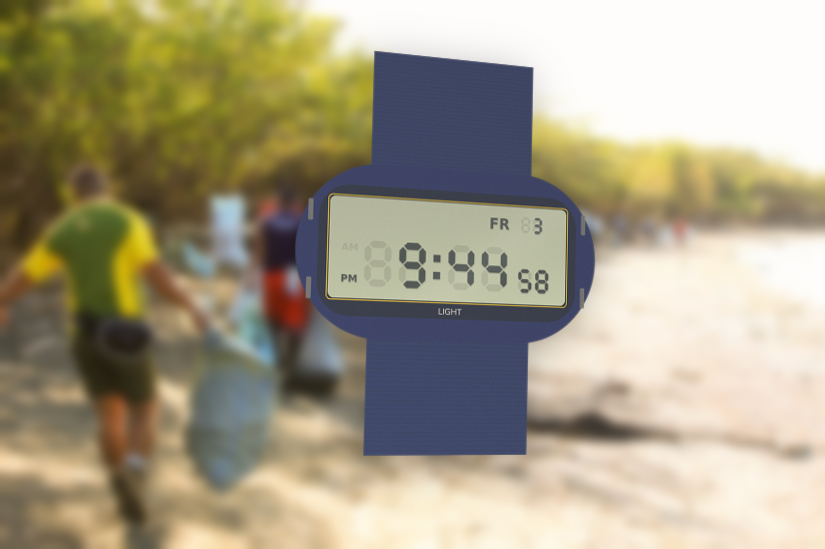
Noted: **9:44:58**
